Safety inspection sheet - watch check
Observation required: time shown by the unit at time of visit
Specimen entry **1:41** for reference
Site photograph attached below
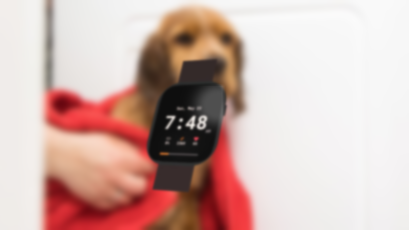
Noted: **7:48**
